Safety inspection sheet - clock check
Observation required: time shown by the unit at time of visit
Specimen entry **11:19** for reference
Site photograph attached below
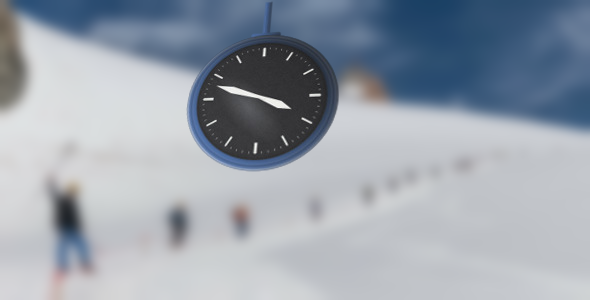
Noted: **3:48**
